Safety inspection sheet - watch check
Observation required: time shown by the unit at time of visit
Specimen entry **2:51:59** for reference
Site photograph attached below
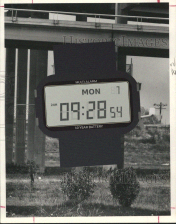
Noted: **9:28:54**
